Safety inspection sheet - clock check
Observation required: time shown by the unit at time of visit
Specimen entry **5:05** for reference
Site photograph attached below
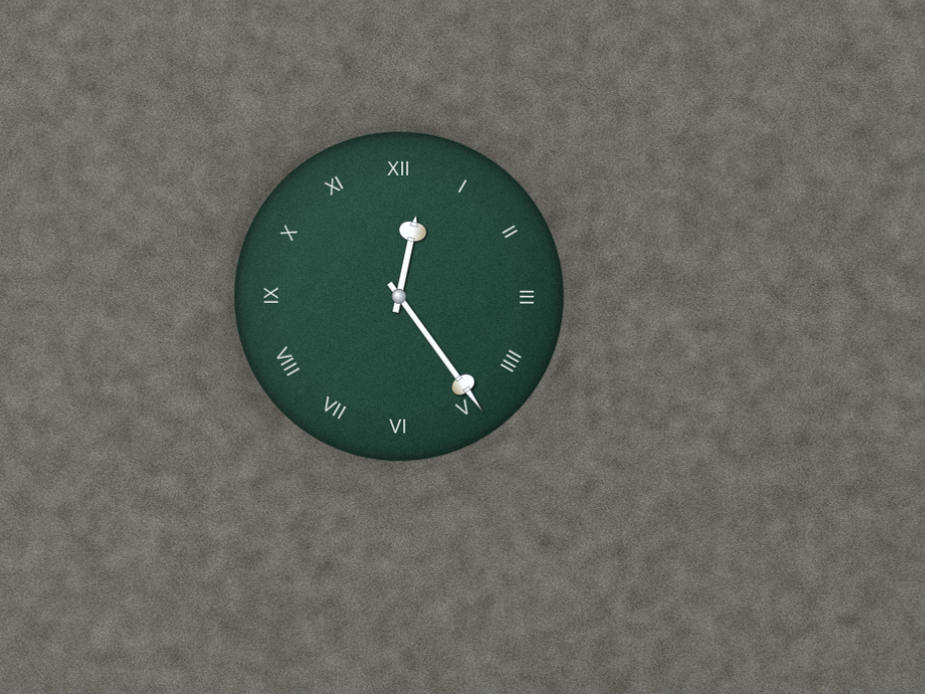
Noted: **12:24**
